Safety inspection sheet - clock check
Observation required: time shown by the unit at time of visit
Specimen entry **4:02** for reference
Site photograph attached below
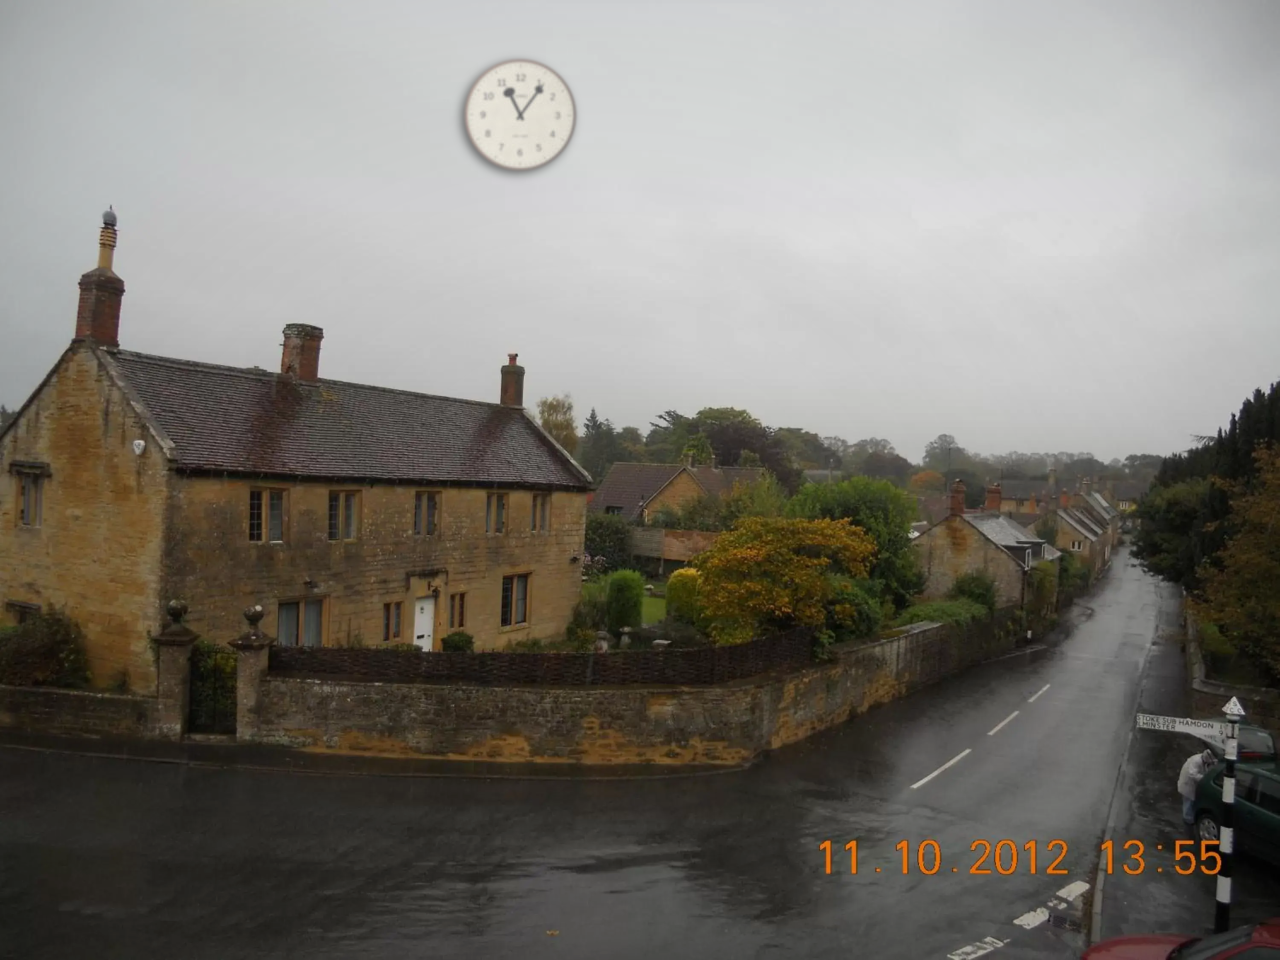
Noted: **11:06**
